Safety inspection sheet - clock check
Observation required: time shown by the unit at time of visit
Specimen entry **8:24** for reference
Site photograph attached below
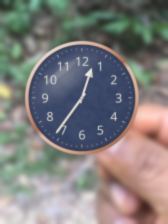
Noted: **12:36**
